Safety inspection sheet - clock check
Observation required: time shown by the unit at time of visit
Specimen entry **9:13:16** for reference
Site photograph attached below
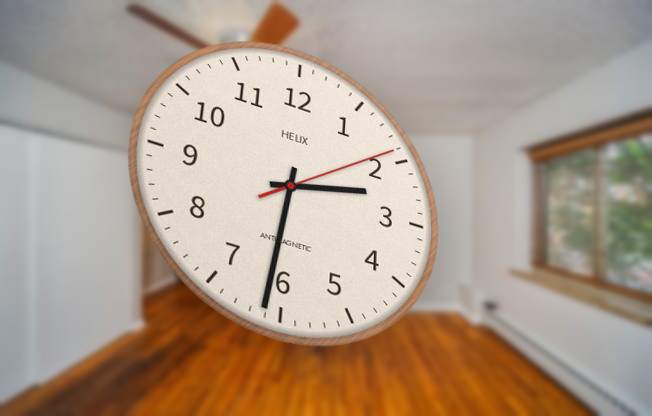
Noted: **2:31:09**
